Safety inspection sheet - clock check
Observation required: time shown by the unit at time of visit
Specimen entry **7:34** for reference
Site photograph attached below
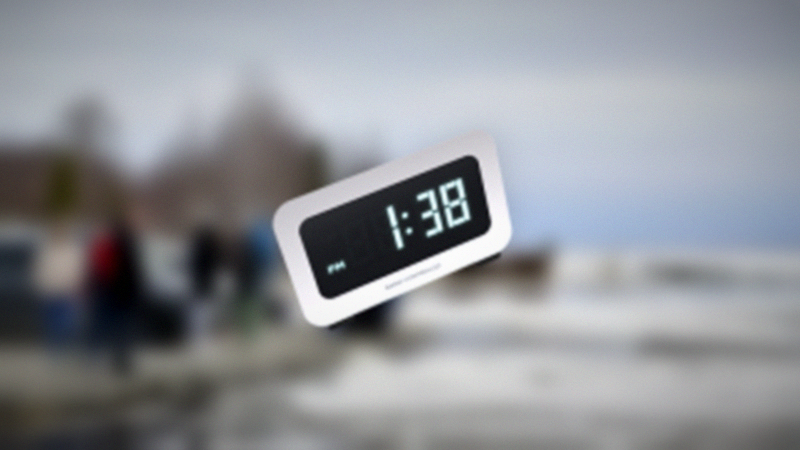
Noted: **1:38**
